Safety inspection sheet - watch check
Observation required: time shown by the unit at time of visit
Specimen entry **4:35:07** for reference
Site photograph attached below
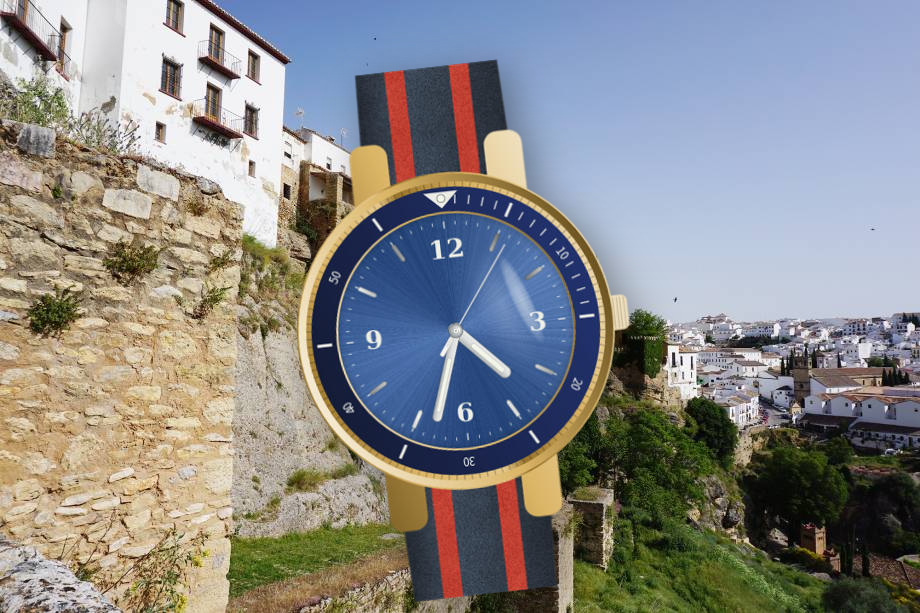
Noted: **4:33:06**
